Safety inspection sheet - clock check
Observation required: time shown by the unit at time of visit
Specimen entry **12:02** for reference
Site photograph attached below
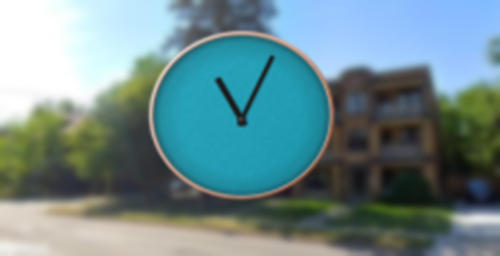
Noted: **11:04**
